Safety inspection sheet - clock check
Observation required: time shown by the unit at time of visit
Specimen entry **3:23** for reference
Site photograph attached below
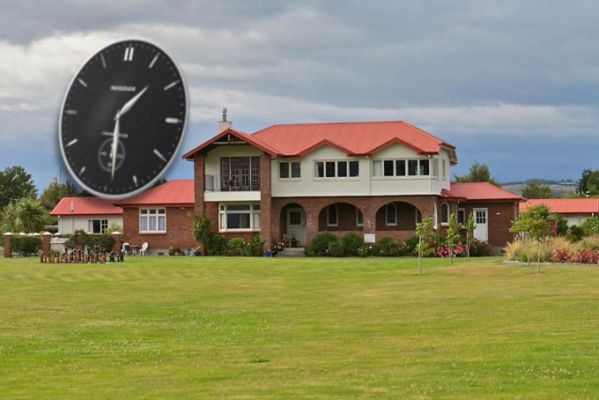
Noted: **1:29**
